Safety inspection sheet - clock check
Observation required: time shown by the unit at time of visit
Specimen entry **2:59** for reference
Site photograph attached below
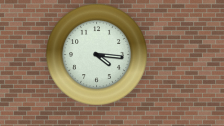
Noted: **4:16**
